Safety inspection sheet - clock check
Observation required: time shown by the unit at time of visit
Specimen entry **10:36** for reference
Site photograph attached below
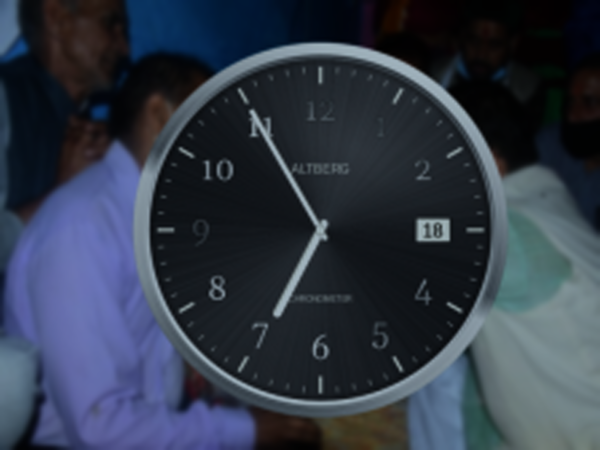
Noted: **6:55**
